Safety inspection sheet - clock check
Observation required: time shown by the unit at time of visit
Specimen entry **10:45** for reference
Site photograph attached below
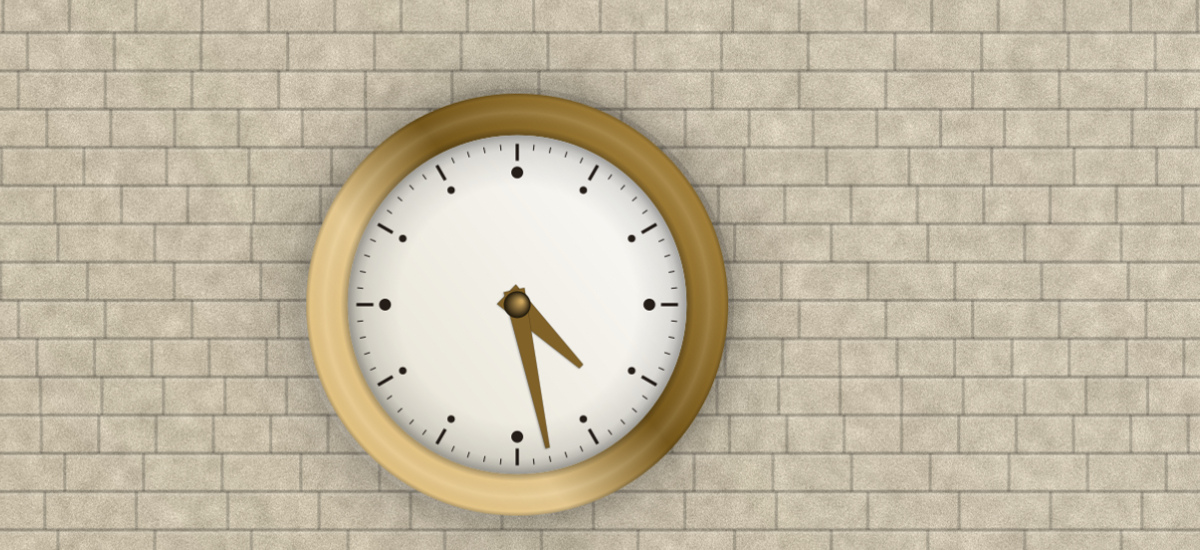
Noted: **4:28**
